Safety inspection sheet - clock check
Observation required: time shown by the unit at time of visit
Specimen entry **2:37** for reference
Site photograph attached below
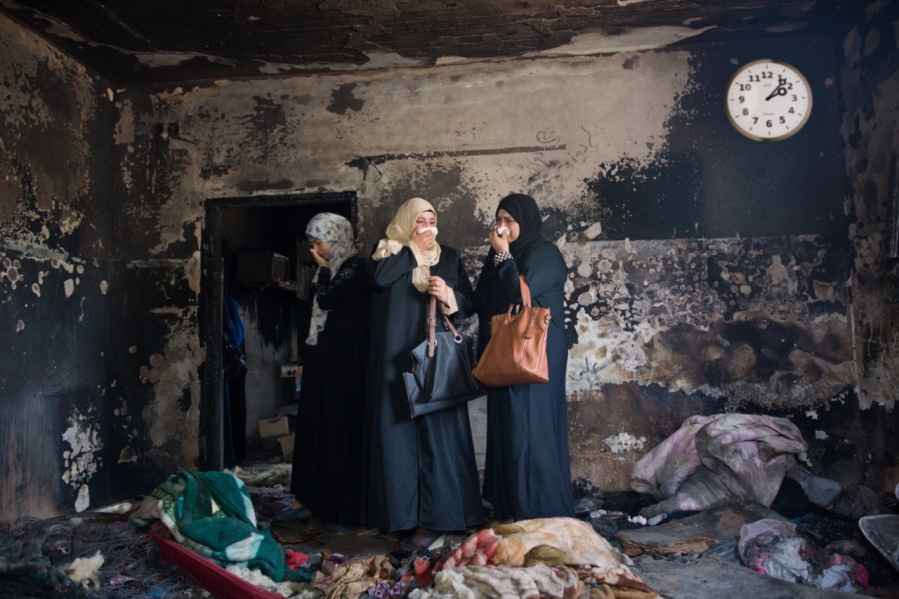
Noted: **2:07**
